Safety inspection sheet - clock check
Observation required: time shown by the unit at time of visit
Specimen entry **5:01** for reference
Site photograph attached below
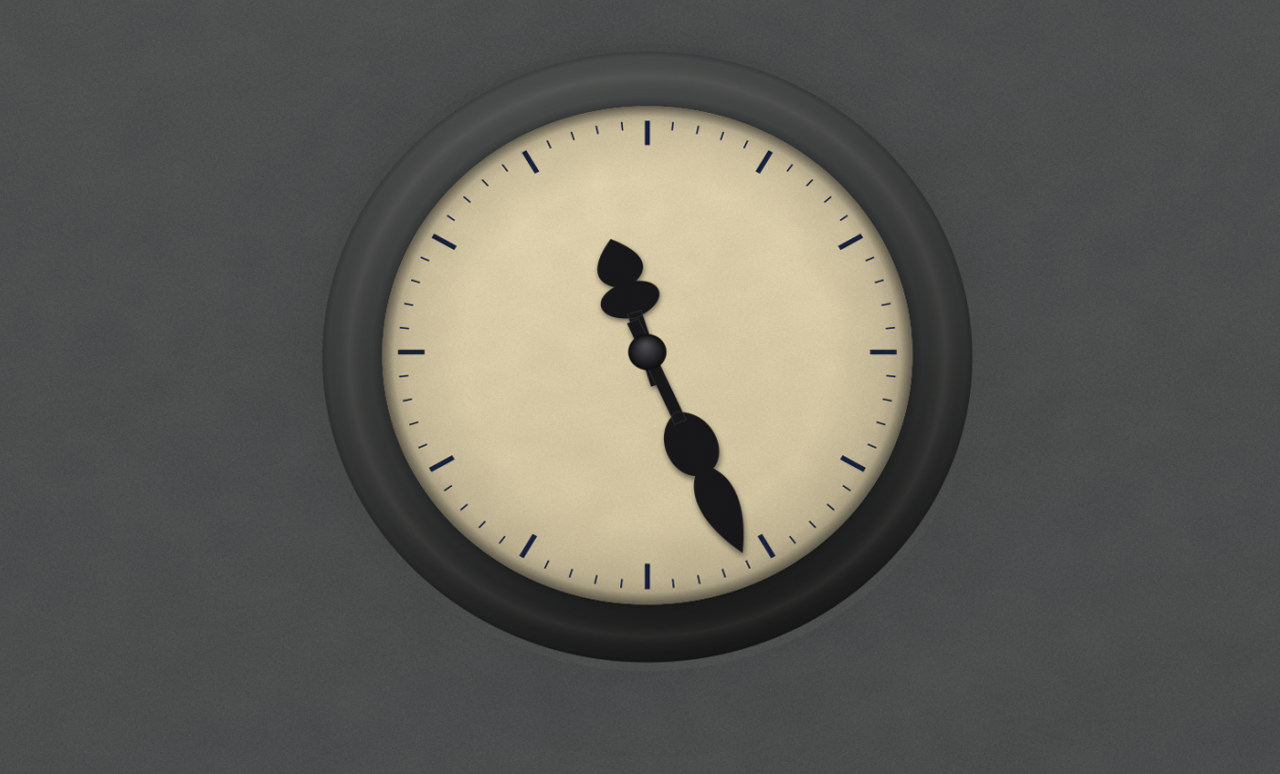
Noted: **11:26**
